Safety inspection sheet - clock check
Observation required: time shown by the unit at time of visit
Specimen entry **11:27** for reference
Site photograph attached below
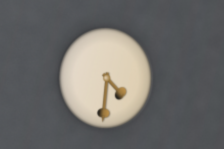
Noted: **4:31**
